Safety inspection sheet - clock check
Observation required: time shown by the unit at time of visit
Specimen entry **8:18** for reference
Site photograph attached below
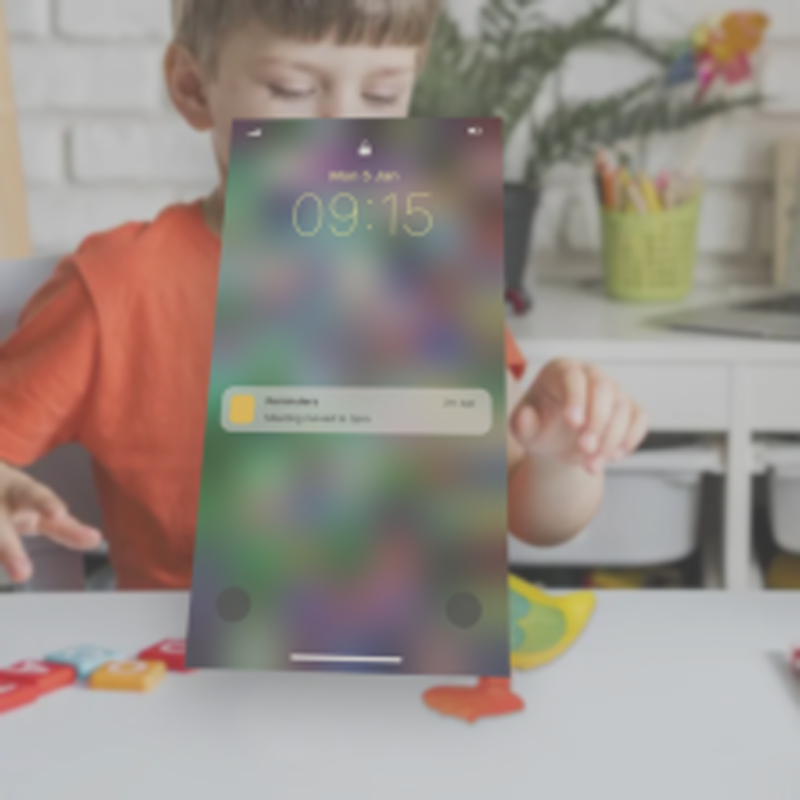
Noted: **9:15**
